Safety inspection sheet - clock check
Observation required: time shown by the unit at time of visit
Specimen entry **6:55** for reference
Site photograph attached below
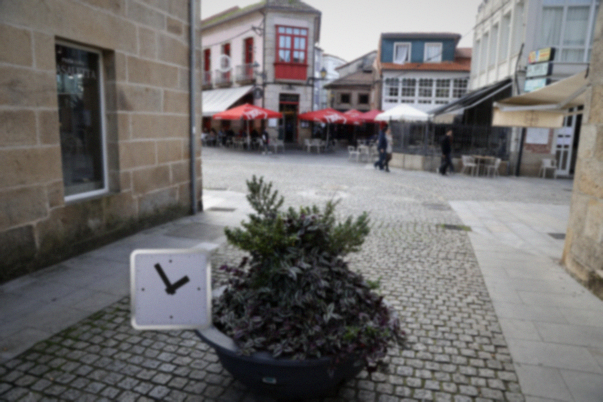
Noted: **1:55**
